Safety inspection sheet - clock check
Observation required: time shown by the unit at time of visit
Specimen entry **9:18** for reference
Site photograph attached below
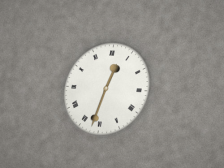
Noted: **12:32**
